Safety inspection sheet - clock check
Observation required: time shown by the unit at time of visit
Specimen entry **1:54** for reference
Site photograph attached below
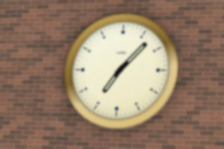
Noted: **7:07**
